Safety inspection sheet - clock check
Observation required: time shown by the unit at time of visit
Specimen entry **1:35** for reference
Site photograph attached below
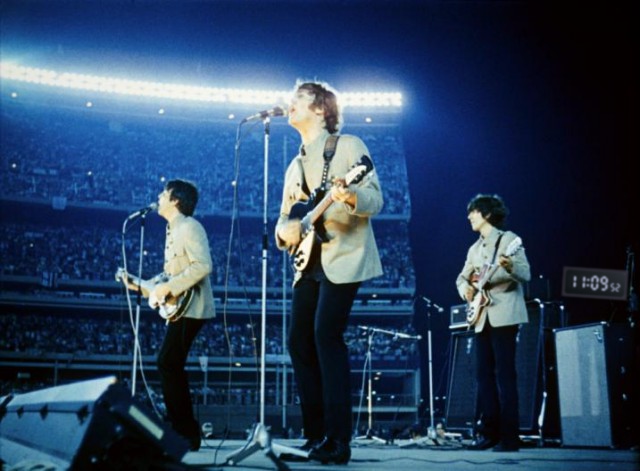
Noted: **11:09**
